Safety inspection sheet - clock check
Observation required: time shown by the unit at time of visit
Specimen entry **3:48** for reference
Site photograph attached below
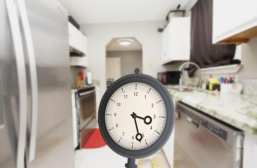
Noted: **3:27**
